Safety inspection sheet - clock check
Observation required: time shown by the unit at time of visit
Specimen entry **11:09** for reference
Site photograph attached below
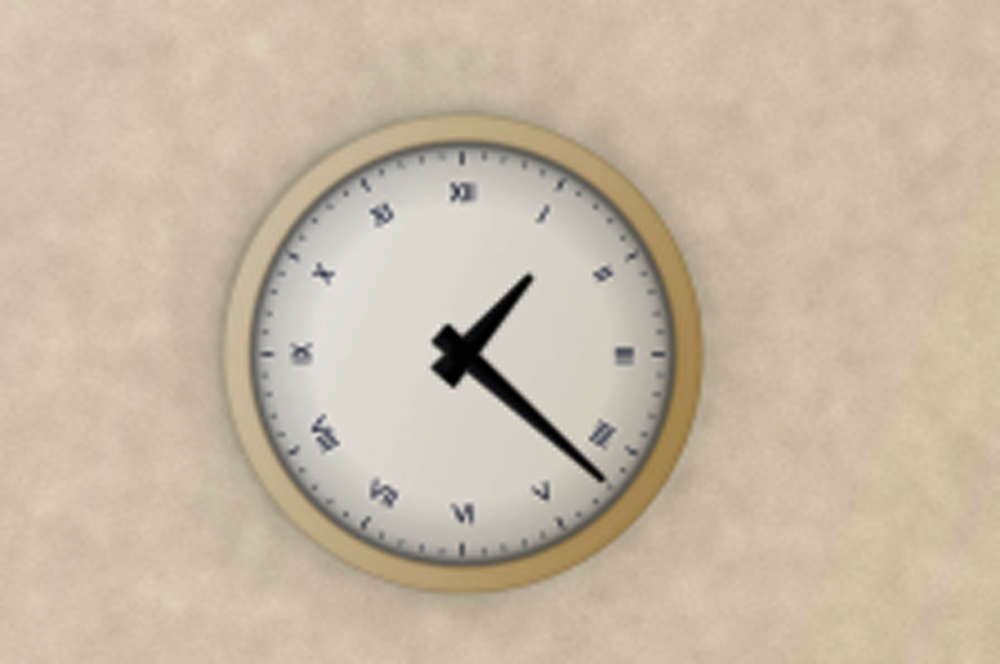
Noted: **1:22**
